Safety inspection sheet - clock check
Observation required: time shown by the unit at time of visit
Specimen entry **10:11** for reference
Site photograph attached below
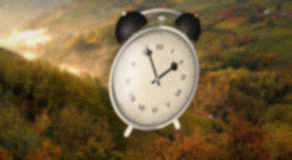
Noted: **1:56**
